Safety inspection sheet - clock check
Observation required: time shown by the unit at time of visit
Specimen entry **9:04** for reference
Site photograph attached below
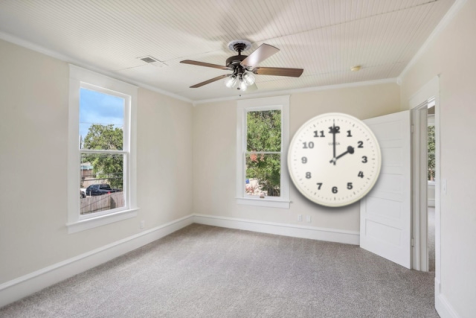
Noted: **2:00**
